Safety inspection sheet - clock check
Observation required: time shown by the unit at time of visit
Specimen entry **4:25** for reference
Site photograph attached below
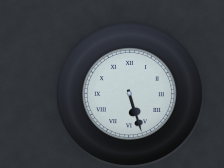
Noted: **5:27**
